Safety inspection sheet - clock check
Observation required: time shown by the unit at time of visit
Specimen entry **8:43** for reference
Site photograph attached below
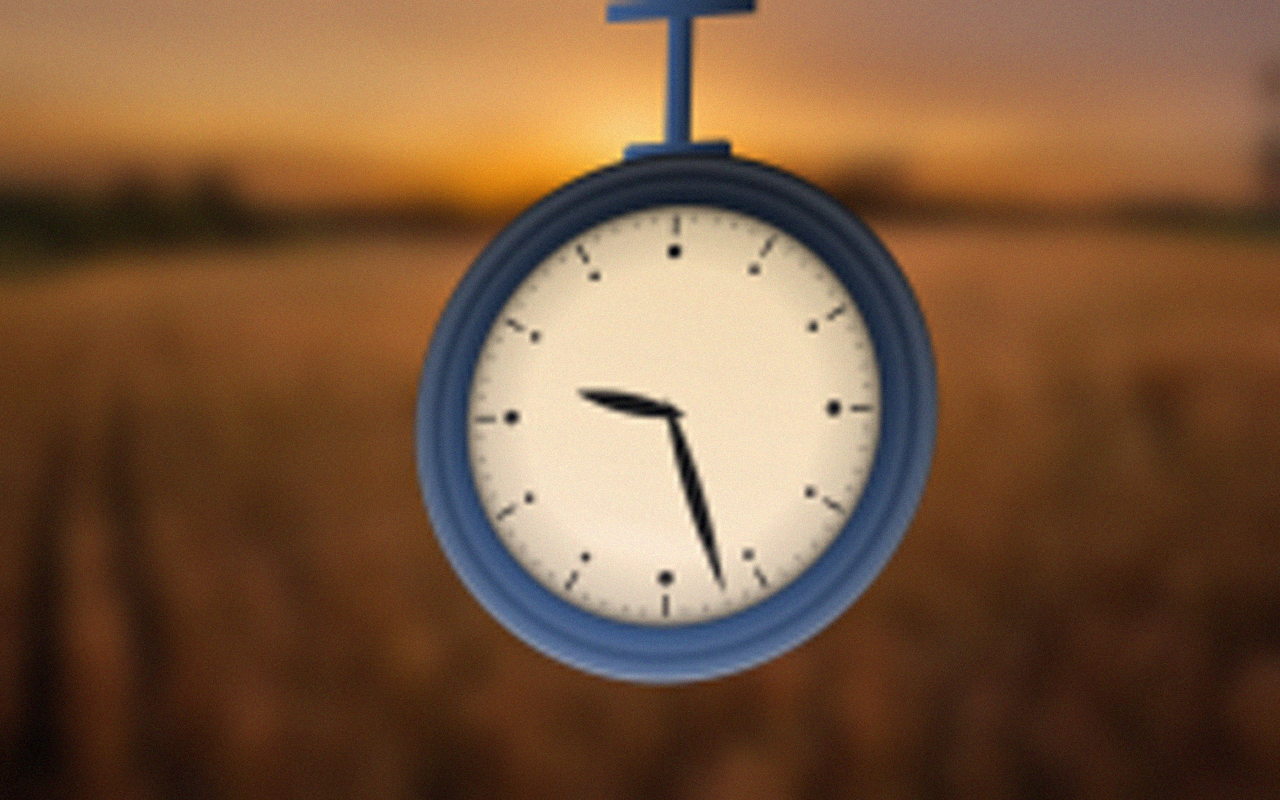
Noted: **9:27**
